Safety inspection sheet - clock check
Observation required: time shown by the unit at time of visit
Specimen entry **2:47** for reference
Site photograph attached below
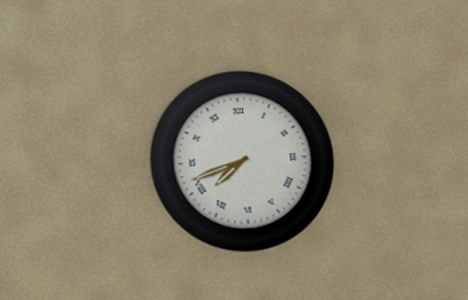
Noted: **7:42**
